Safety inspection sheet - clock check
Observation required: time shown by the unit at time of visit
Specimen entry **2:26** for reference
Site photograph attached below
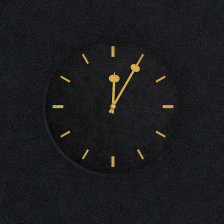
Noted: **12:05**
